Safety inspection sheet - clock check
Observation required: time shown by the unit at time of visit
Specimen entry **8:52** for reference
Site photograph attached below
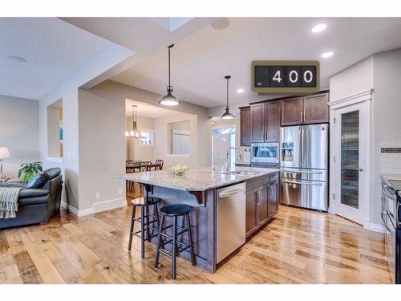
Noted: **4:00**
